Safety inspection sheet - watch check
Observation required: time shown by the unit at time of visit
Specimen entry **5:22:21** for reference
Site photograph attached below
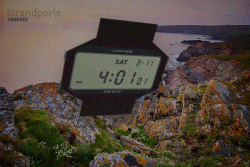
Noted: **4:01:01**
